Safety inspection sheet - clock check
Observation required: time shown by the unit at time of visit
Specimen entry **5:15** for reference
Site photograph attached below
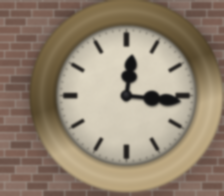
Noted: **12:16**
